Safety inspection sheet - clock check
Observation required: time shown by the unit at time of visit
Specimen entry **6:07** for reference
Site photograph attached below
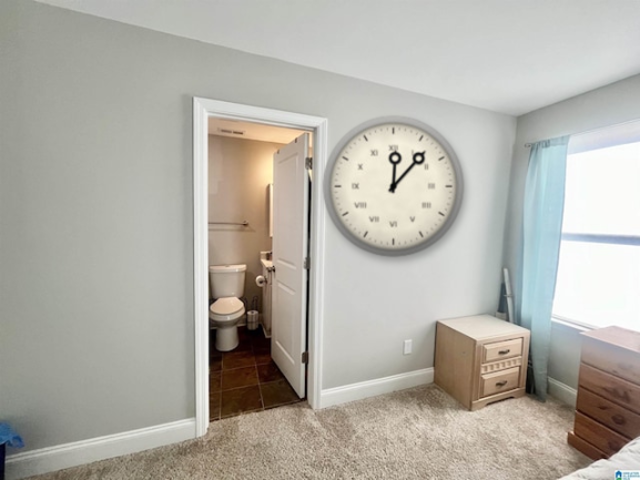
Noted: **12:07**
